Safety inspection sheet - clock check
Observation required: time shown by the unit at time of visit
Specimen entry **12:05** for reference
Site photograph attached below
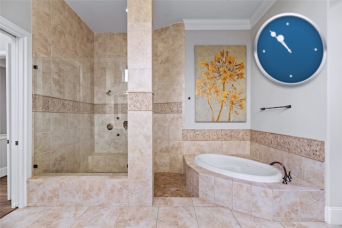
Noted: **10:53**
